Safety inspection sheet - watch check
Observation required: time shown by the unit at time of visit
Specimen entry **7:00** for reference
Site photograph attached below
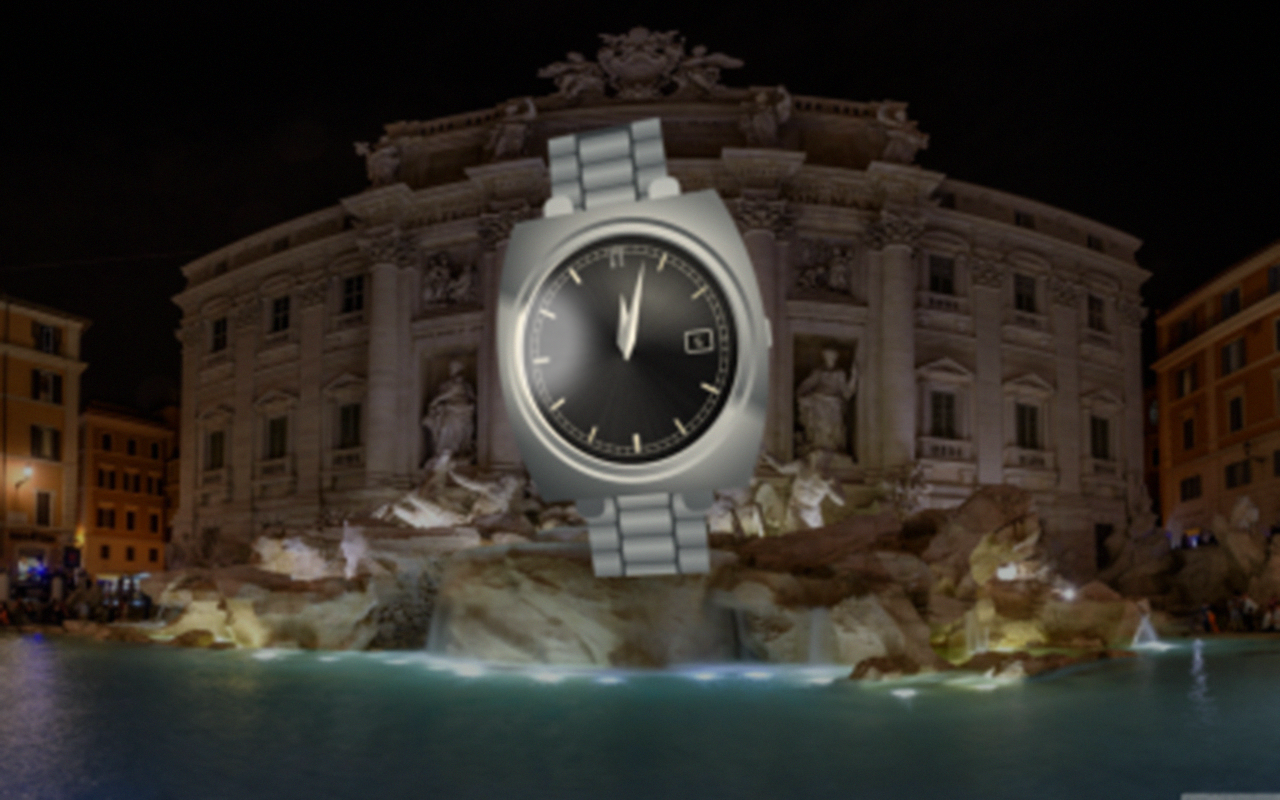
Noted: **12:03**
